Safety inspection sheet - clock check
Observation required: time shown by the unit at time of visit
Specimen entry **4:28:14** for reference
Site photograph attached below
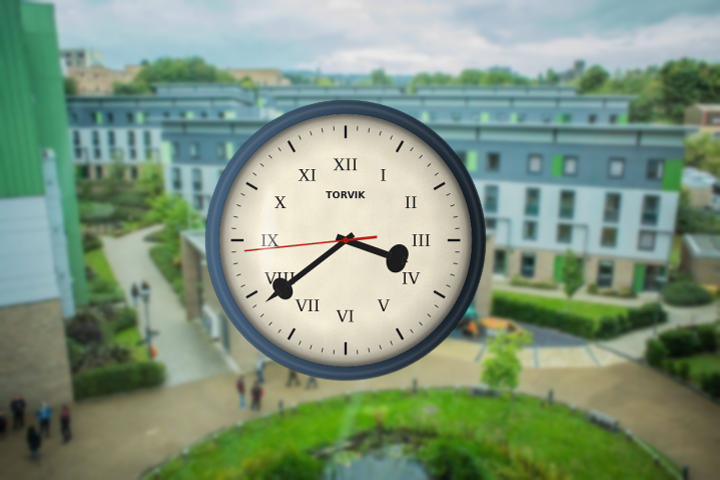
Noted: **3:38:44**
